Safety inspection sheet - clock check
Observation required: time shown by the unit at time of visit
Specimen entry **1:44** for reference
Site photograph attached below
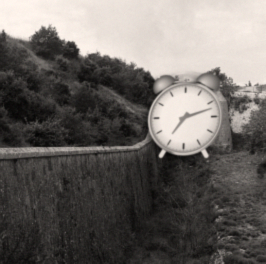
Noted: **7:12**
